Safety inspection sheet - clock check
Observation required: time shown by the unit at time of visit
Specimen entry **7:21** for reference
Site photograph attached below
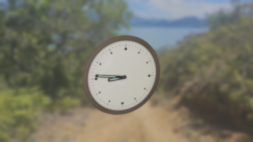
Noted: **8:46**
